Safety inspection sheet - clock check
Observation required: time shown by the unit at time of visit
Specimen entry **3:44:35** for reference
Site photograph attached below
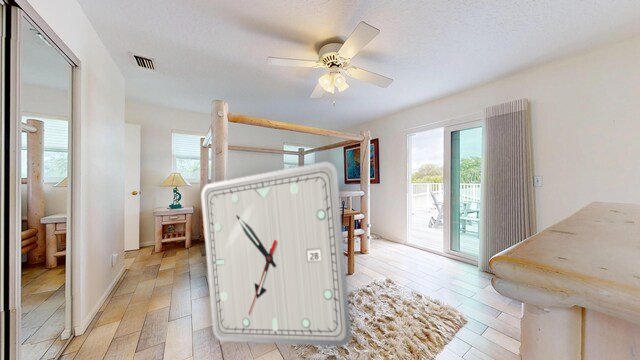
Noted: **6:53:35**
